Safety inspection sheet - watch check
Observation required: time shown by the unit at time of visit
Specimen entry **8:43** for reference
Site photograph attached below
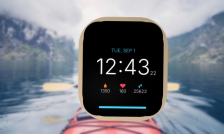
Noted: **12:43**
